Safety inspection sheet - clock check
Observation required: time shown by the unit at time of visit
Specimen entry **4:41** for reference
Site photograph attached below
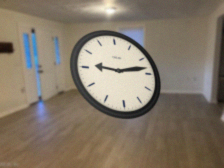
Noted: **9:13**
